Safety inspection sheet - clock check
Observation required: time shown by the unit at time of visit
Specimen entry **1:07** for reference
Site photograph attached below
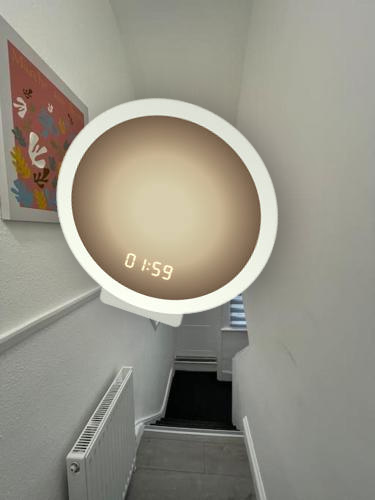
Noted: **1:59**
